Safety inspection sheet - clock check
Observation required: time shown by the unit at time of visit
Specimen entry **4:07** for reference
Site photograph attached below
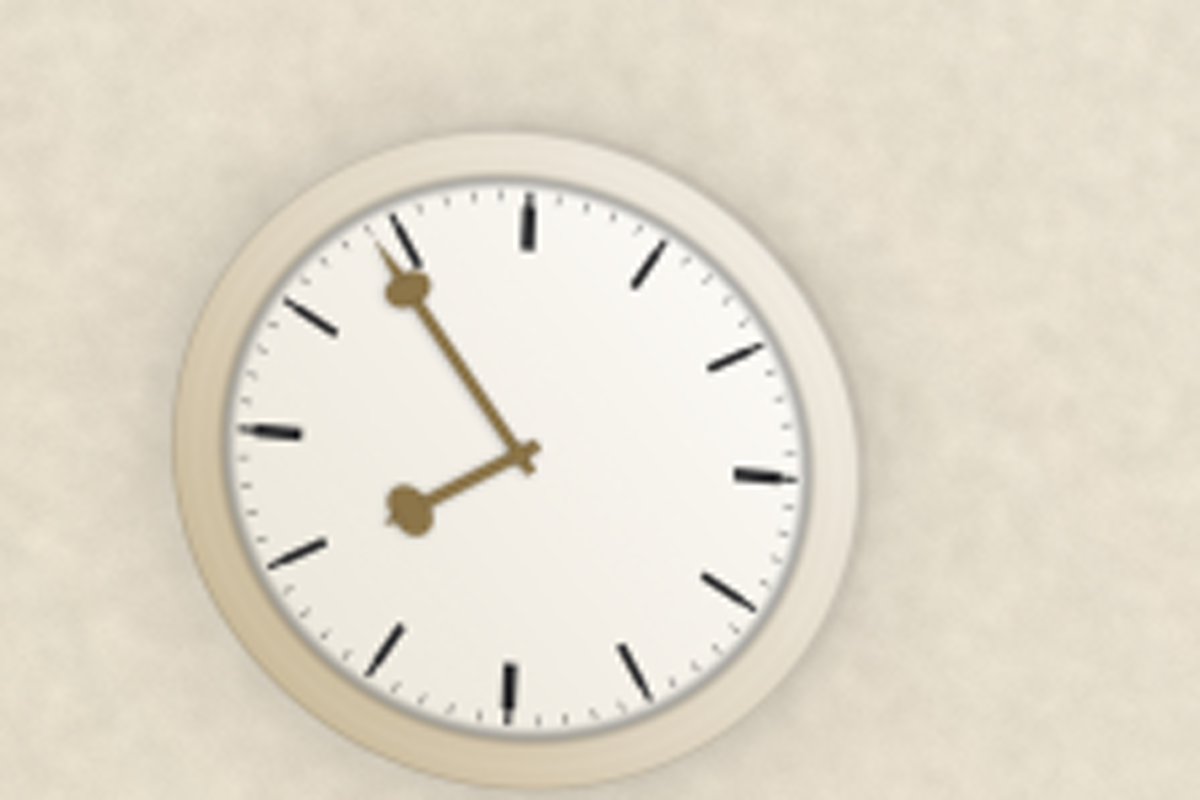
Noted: **7:54**
